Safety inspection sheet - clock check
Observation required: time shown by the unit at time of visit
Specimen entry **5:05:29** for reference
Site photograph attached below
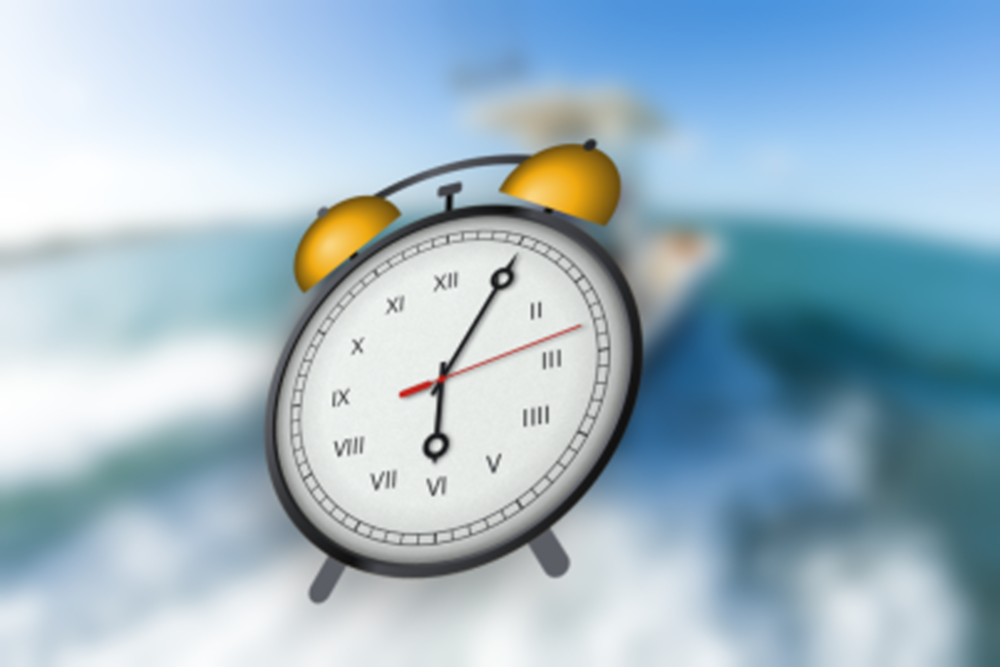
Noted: **6:05:13**
